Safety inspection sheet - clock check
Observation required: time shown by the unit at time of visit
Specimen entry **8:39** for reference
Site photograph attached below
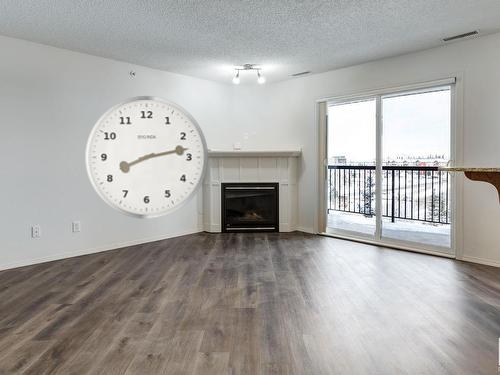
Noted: **8:13**
